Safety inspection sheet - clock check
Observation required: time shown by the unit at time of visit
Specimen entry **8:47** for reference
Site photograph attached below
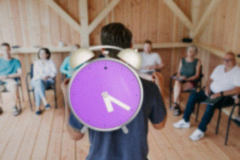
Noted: **5:20**
